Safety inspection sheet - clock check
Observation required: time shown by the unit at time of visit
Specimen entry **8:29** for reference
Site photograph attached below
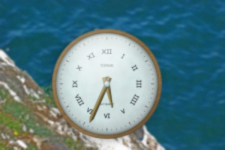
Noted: **5:34**
